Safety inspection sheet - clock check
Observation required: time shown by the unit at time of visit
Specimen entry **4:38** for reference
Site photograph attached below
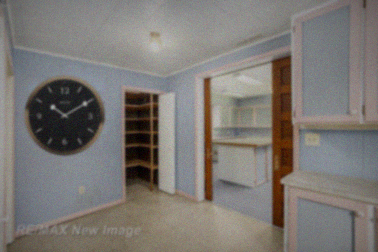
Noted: **10:10**
